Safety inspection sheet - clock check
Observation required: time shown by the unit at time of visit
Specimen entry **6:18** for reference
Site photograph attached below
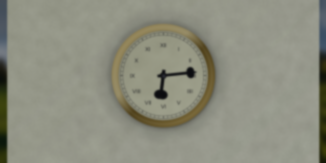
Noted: **6:14**
